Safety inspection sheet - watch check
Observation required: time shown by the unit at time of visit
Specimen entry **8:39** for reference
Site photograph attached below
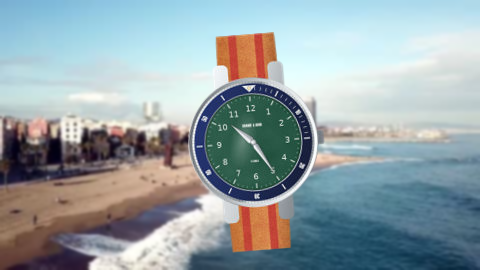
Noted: **10:25**
